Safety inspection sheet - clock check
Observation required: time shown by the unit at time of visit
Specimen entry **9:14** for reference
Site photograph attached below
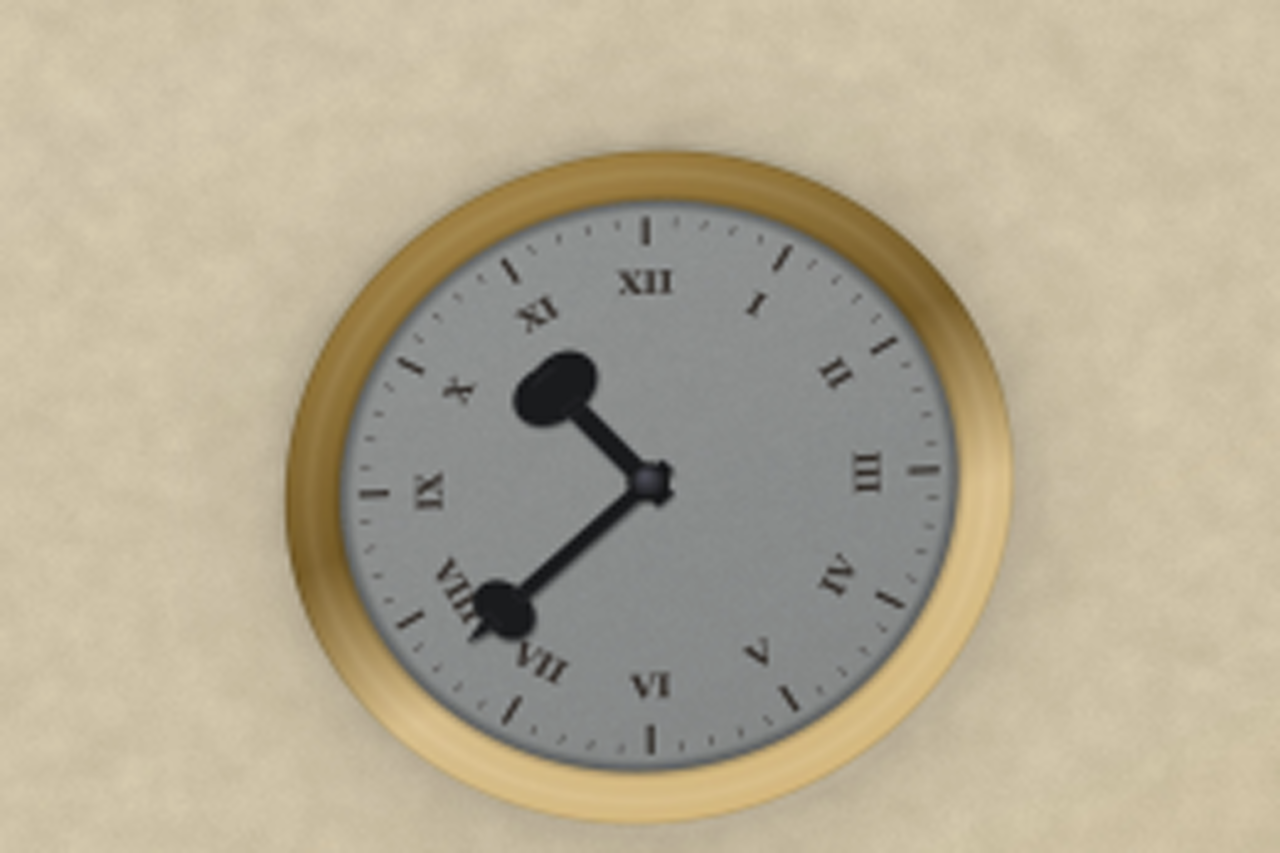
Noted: **10:38**
